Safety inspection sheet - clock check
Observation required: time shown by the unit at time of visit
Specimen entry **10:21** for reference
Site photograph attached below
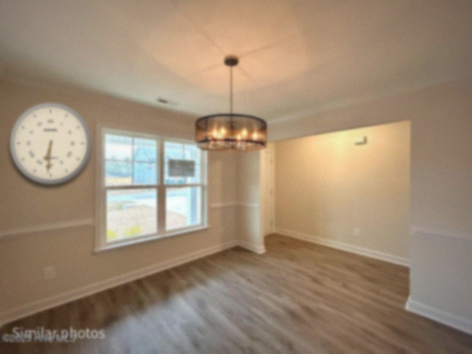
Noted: **6:31**
